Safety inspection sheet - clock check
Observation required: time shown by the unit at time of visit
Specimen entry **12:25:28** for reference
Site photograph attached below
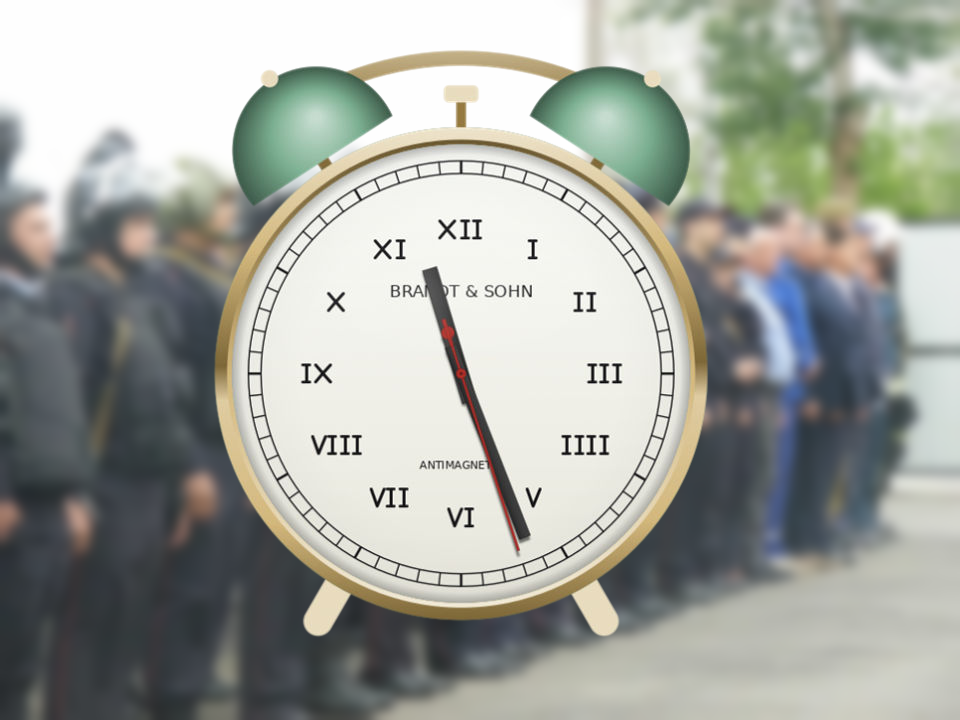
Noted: **11:26:27**
